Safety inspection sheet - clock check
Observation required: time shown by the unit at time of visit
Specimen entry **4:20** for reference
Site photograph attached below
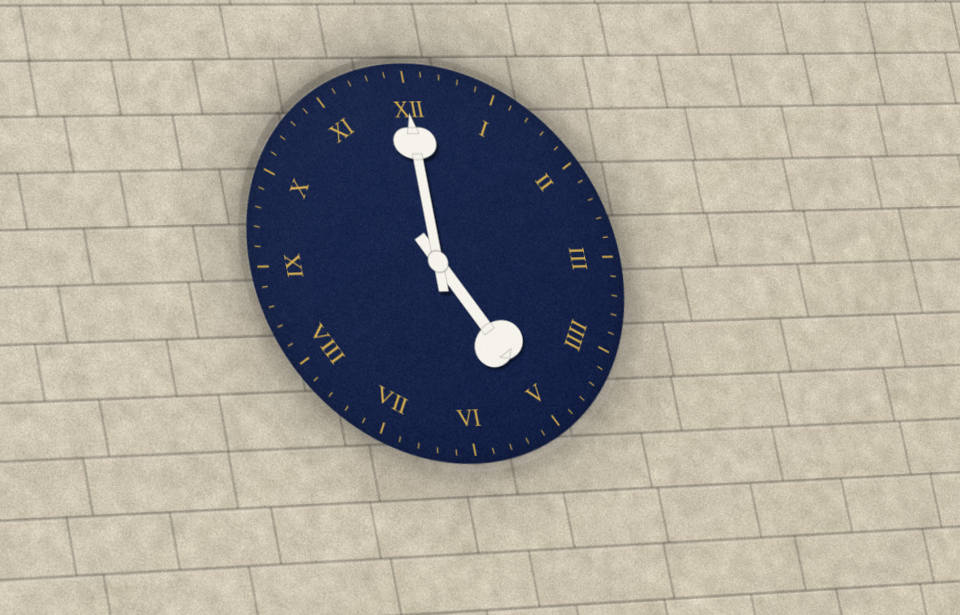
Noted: **5:00**
